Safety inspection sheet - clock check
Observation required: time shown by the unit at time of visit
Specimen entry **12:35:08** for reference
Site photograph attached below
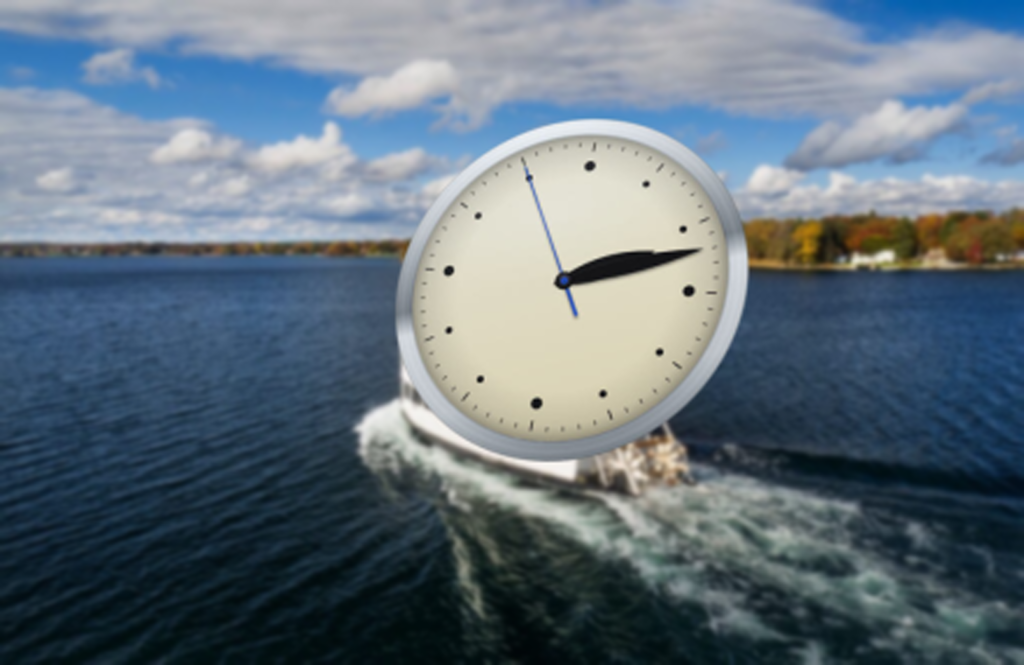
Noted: **2:11:55**
